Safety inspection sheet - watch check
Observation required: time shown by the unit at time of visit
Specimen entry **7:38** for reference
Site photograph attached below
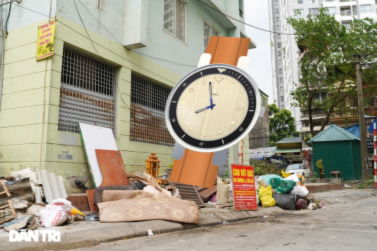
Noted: **7:57**
